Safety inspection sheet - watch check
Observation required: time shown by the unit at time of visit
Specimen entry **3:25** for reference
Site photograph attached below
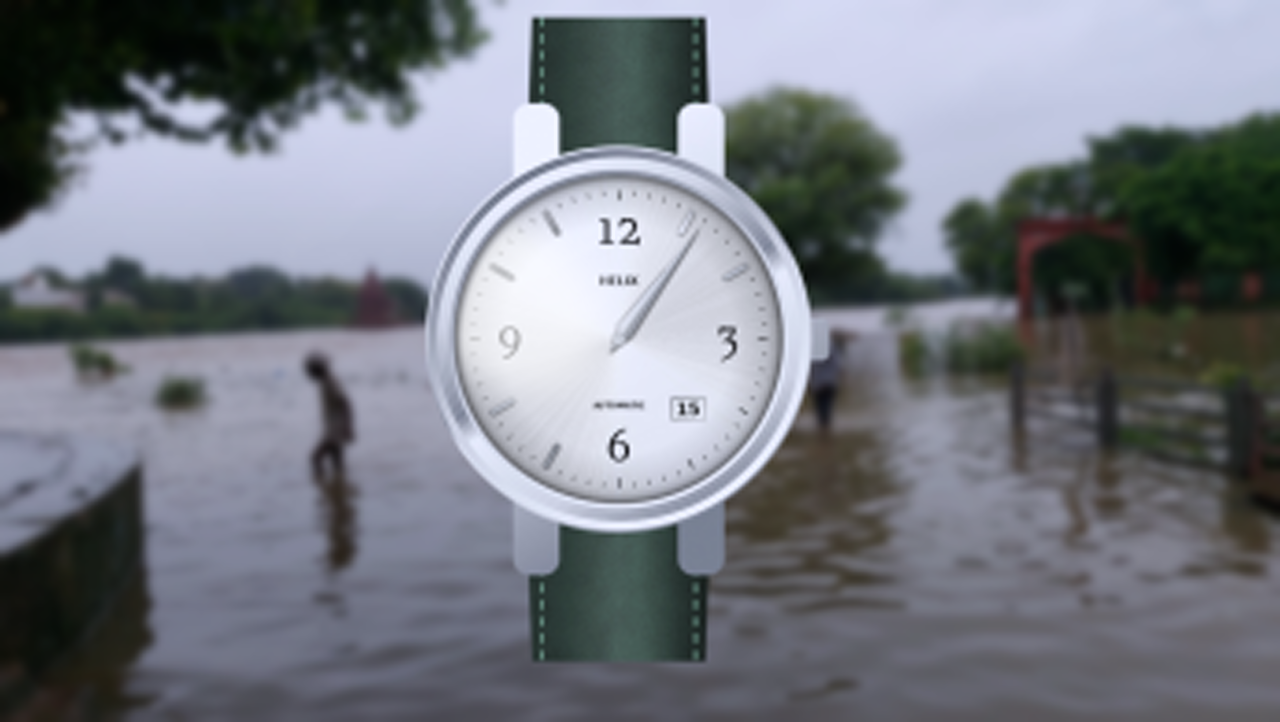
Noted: **1:06**
